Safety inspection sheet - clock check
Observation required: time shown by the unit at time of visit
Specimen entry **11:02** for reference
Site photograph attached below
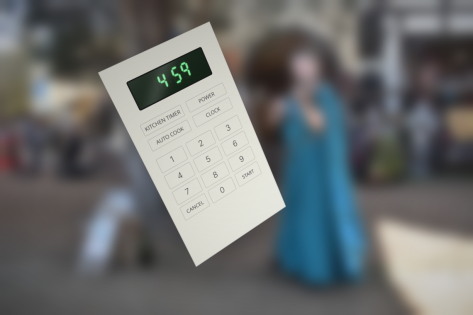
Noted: **4:59**
